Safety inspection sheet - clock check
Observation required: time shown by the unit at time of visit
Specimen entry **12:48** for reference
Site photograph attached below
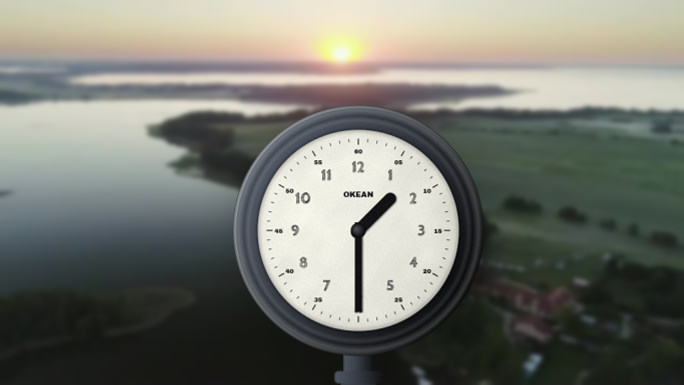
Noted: **1:30**
